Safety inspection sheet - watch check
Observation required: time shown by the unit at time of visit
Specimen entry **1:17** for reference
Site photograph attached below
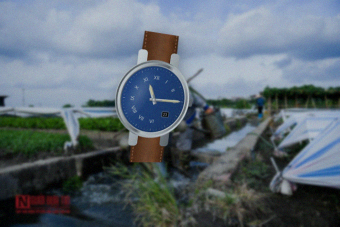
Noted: **11:15**
